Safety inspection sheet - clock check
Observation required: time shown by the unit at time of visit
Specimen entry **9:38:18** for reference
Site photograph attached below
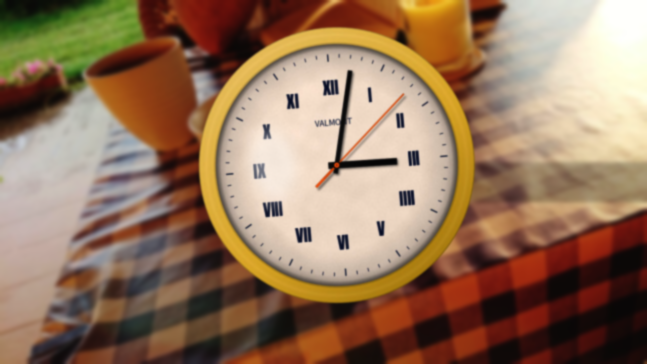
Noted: **3:02:08**
